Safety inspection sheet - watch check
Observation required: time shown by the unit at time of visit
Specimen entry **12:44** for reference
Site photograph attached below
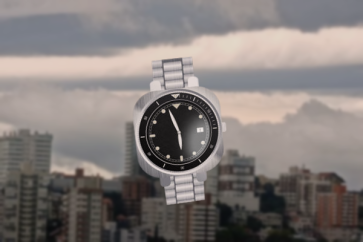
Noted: **5:57**
